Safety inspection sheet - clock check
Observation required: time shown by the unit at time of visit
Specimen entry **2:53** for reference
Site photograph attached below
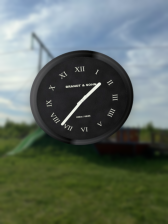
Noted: **1:37**
